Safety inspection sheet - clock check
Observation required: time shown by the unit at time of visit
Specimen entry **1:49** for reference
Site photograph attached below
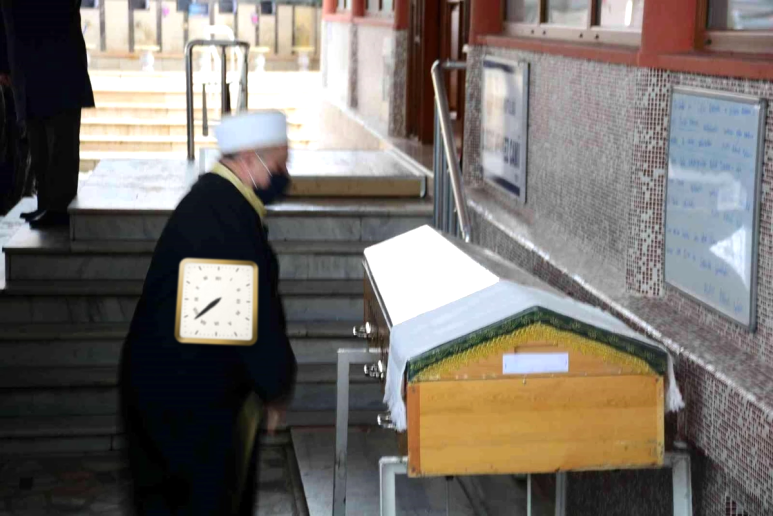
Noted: **7:38**
